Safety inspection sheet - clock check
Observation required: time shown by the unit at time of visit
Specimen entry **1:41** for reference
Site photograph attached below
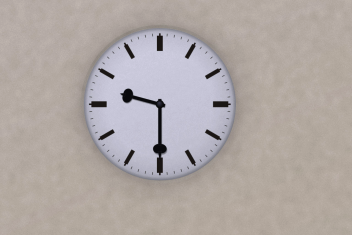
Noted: **9:30**
